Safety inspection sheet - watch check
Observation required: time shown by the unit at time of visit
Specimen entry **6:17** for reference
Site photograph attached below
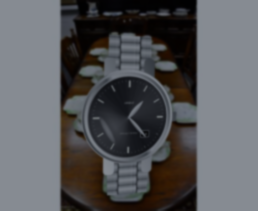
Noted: **1:23**
